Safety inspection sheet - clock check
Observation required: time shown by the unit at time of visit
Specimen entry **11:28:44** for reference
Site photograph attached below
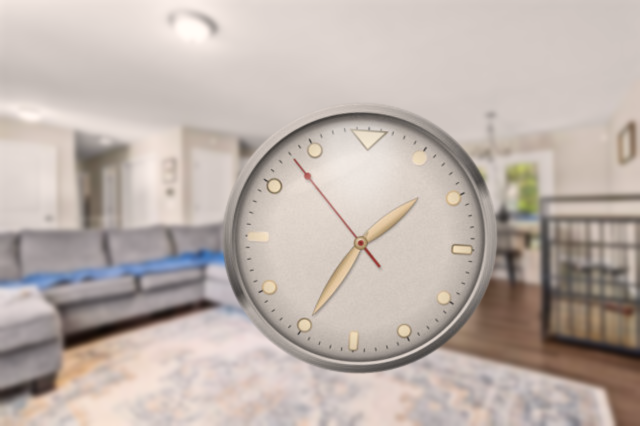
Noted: **1:34:53**
